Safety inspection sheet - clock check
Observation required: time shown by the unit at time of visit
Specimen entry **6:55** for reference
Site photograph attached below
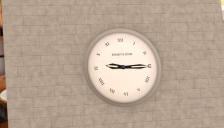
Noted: **9:15**
